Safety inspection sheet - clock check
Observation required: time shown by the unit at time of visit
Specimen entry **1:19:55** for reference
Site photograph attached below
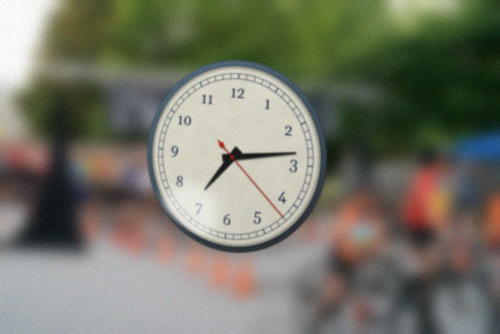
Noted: **7:13:22**
